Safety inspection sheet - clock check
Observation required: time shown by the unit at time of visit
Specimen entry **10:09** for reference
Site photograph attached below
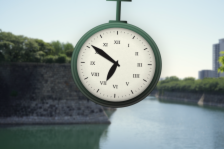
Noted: **6:51**
